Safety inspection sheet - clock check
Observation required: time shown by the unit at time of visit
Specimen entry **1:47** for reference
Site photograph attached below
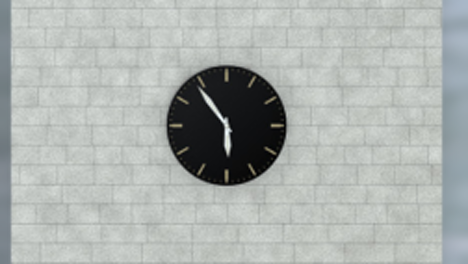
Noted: **5:54**
